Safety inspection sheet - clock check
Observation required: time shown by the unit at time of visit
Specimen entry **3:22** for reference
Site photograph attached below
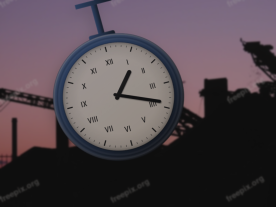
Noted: **1:19**
